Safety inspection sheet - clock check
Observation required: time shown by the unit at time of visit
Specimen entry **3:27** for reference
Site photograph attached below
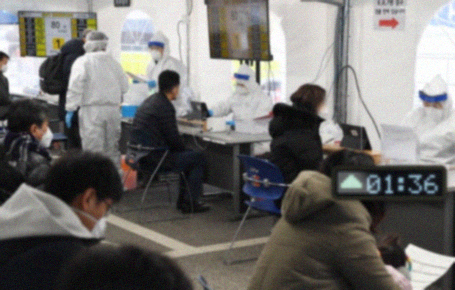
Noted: **1:36**
